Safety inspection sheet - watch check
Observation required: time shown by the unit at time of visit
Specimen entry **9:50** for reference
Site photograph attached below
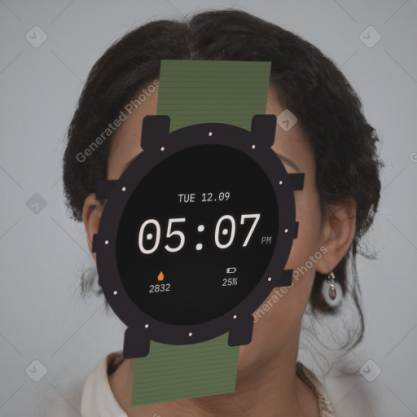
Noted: **5:07**
